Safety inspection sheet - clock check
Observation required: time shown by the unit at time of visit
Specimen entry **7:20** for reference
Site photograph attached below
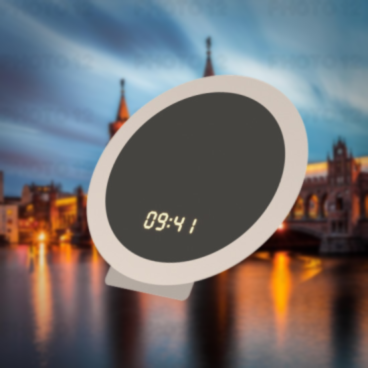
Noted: **9:41**
